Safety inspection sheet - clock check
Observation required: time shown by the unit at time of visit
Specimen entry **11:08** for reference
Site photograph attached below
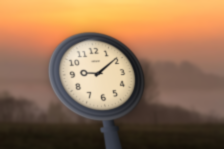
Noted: **9:09**
